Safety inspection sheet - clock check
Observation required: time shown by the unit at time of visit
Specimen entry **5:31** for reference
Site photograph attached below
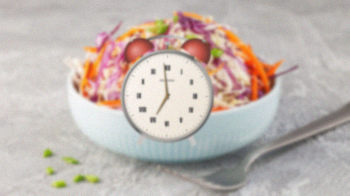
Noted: **6:59**
